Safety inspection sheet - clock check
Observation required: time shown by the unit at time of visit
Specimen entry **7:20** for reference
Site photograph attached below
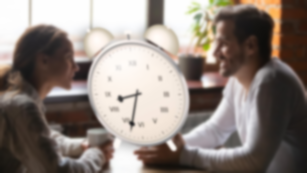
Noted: **8:33**
